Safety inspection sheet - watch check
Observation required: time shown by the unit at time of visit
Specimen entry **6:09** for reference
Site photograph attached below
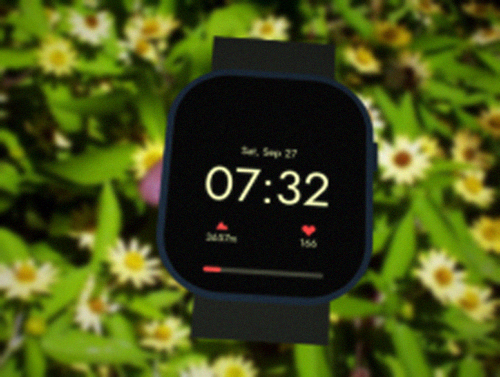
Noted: **7:32**
